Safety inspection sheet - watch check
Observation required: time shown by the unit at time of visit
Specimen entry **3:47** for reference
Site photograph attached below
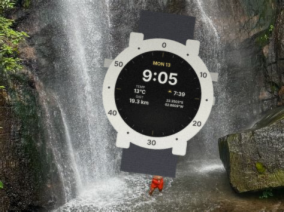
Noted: **9:05**
